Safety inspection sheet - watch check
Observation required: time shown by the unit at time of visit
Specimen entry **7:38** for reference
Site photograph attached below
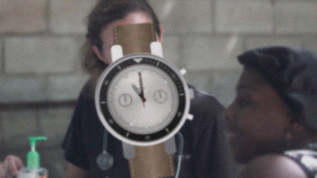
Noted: **11:00**
